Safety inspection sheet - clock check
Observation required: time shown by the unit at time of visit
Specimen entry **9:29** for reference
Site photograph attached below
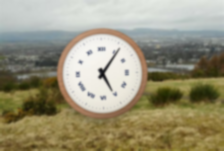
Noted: **5:06**
